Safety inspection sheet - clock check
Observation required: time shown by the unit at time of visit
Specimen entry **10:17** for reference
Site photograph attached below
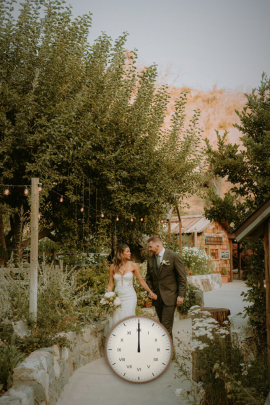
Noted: **12:00**
